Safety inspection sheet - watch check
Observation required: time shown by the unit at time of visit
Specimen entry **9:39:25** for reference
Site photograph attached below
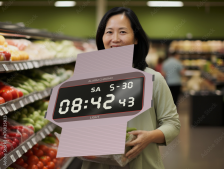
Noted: **8:42:43**
